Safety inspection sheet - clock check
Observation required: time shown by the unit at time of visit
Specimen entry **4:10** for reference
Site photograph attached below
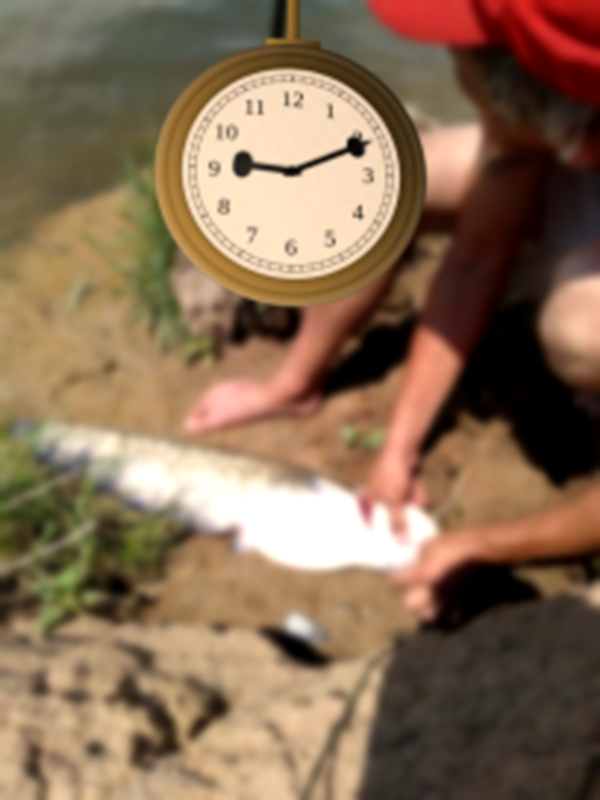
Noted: **9:11**
